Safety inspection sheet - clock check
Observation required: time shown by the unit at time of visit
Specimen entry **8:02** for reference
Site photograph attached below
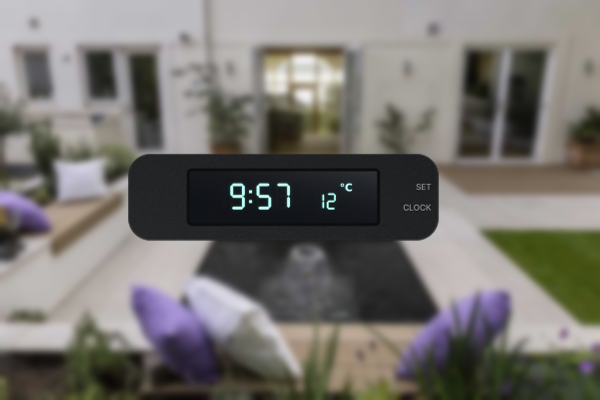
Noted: **9:57**
